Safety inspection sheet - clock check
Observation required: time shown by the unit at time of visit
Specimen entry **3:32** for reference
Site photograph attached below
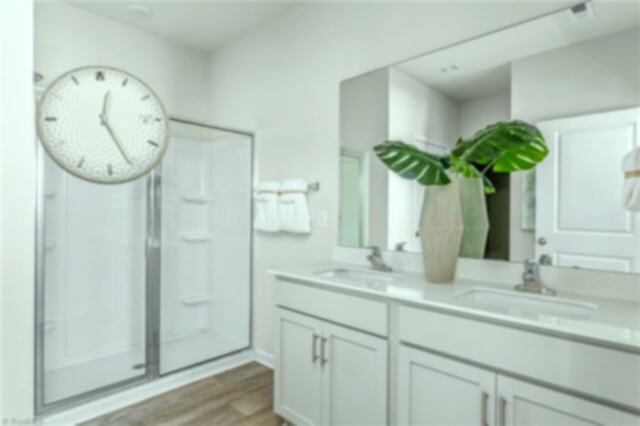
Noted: **12:26**
